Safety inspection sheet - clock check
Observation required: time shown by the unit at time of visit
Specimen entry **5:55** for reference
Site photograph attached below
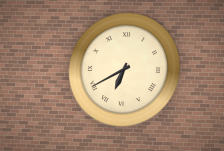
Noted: **6:40**
